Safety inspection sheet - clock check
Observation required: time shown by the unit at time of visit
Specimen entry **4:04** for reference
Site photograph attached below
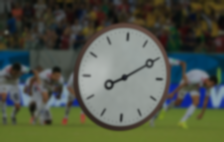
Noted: **8:10**
